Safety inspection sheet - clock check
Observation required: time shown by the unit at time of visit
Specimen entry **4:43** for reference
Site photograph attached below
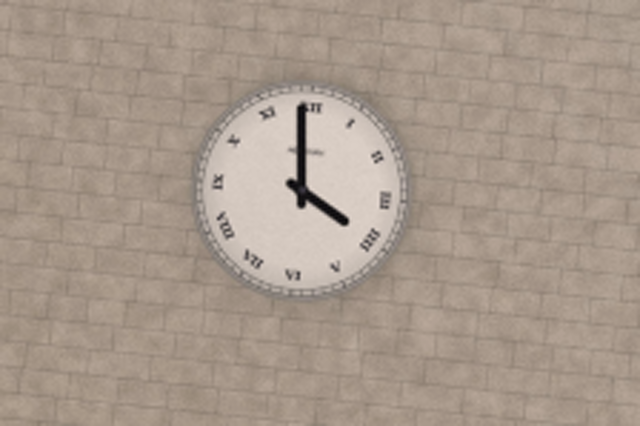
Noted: **3:59**
